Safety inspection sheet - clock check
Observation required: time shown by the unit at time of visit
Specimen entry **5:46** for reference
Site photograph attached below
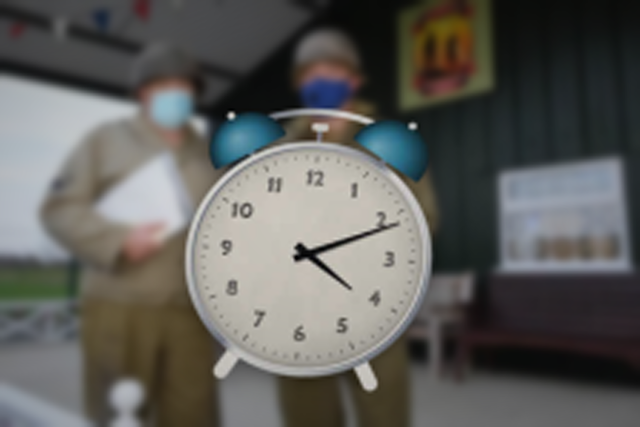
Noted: **4:11**
